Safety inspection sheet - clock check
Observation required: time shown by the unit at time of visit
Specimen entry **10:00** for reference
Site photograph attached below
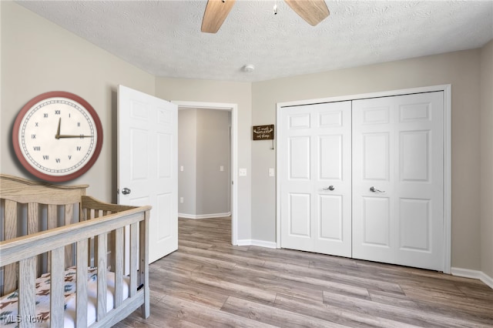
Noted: **12:15**
